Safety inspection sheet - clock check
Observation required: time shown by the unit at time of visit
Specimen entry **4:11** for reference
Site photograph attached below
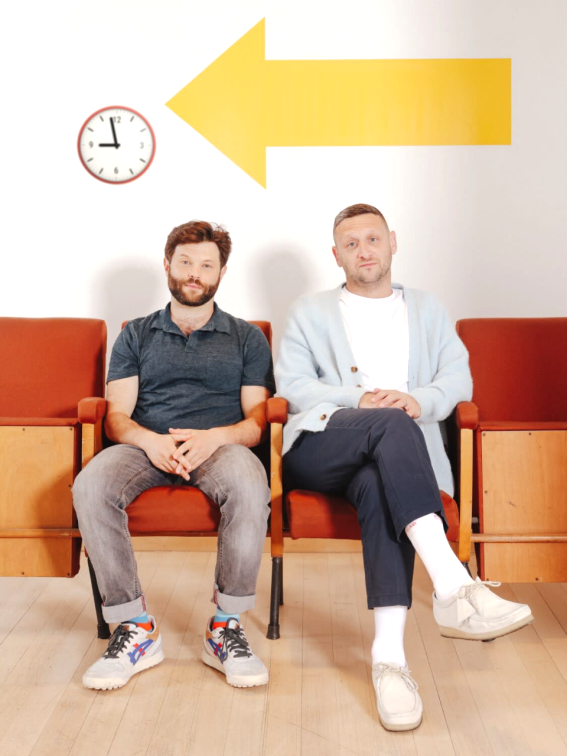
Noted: **8:58**
